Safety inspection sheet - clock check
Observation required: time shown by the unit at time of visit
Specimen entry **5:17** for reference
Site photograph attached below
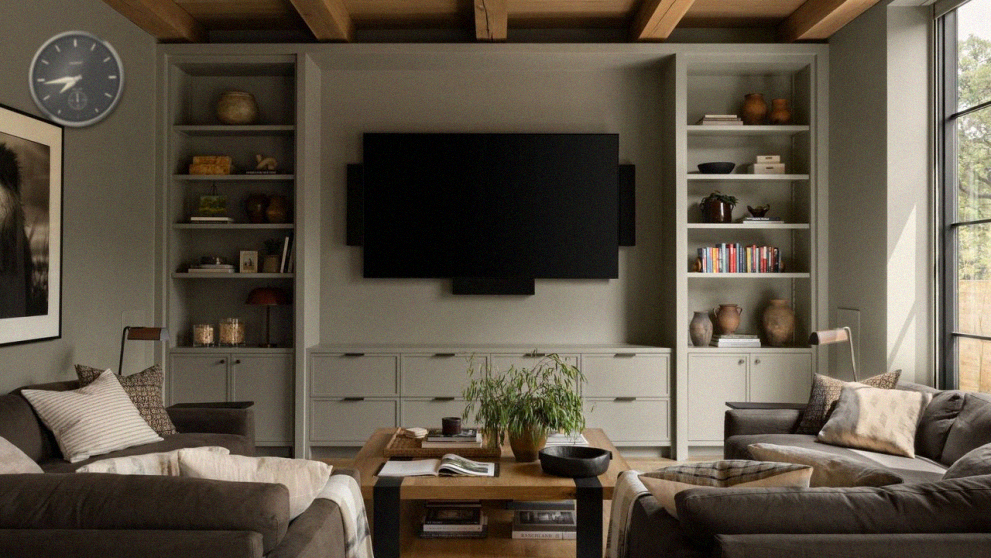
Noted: **7:44**
